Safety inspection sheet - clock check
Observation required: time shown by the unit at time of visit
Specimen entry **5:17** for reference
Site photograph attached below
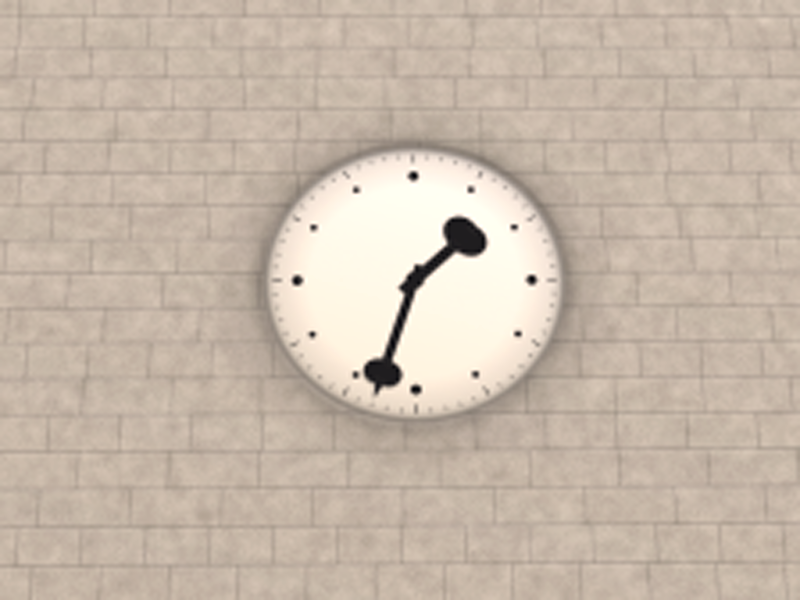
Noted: **1:33**
